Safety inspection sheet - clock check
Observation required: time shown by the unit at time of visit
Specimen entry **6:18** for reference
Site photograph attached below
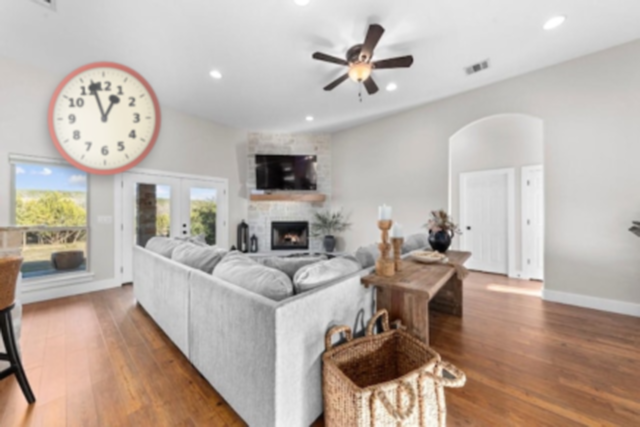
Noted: **12:57**
